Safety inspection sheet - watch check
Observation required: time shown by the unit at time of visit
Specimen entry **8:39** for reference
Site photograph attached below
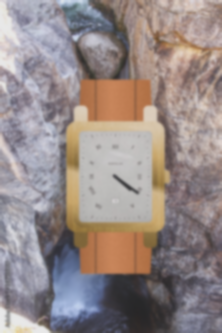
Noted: **4:21**
